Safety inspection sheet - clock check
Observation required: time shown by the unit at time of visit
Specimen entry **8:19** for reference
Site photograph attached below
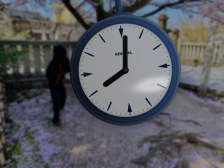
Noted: **8:01**
